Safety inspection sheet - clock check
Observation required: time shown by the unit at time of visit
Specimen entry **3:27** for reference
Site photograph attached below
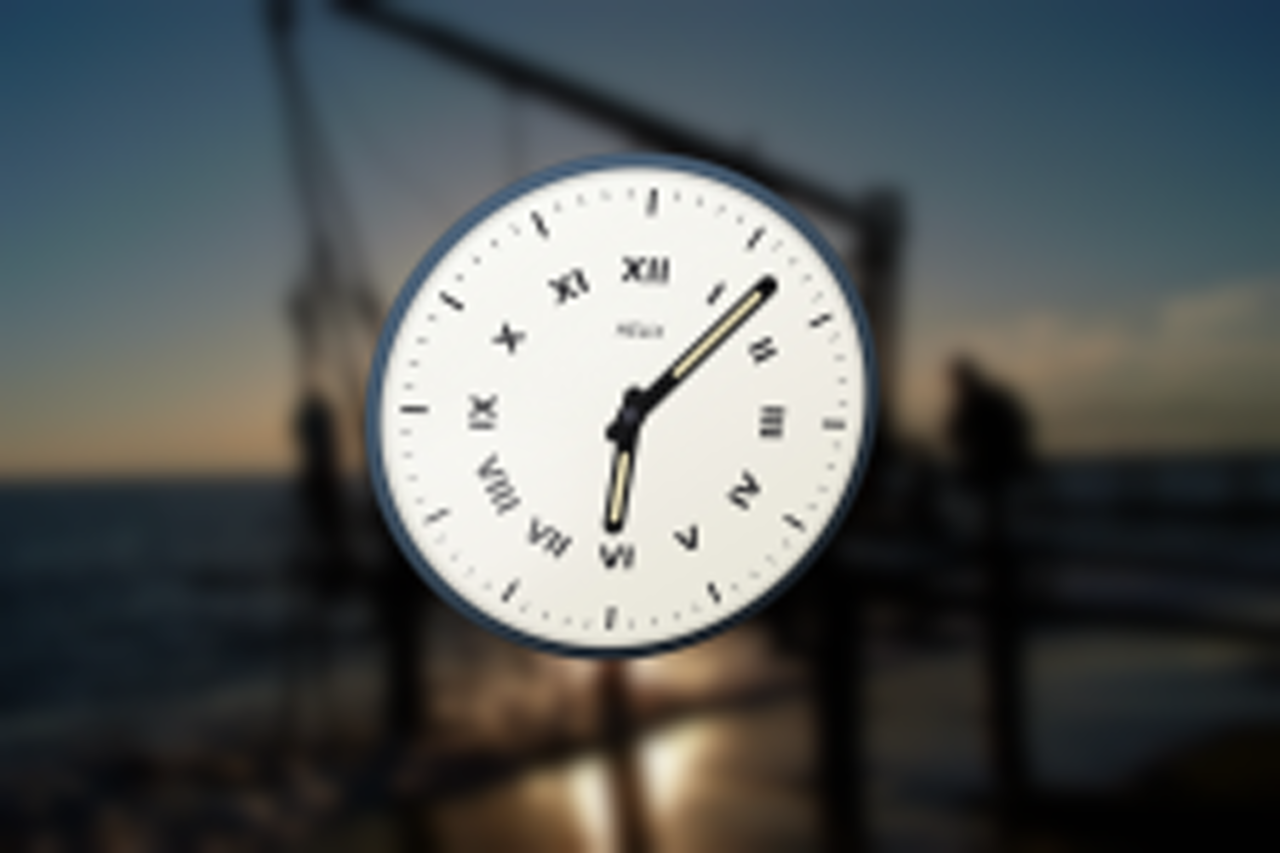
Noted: **6:07**
